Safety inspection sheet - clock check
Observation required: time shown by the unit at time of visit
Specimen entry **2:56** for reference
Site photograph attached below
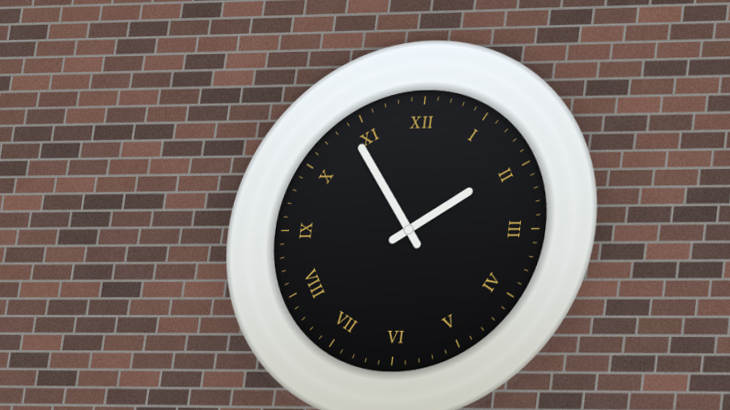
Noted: **1:54**
